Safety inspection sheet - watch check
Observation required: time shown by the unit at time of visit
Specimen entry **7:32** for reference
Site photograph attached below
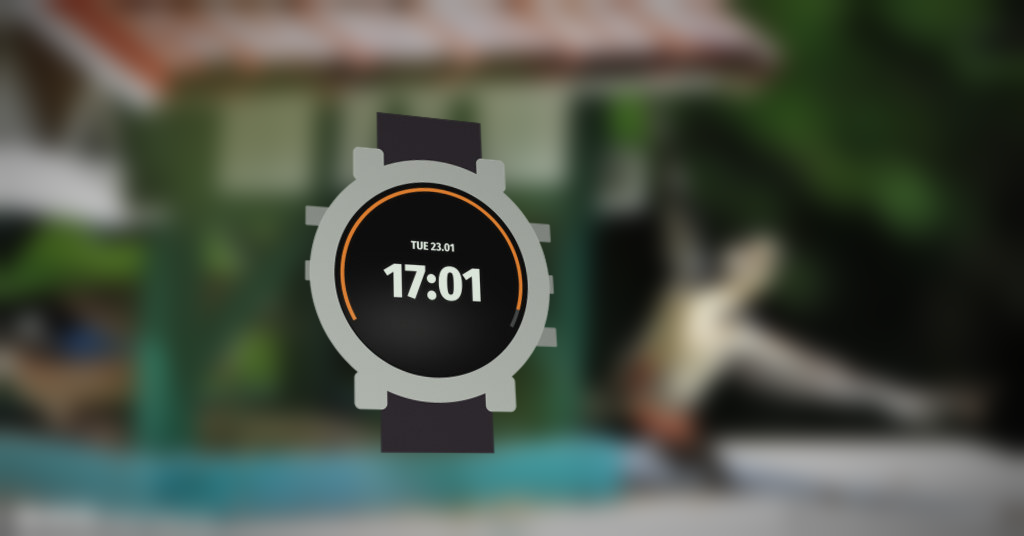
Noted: **17:01**
